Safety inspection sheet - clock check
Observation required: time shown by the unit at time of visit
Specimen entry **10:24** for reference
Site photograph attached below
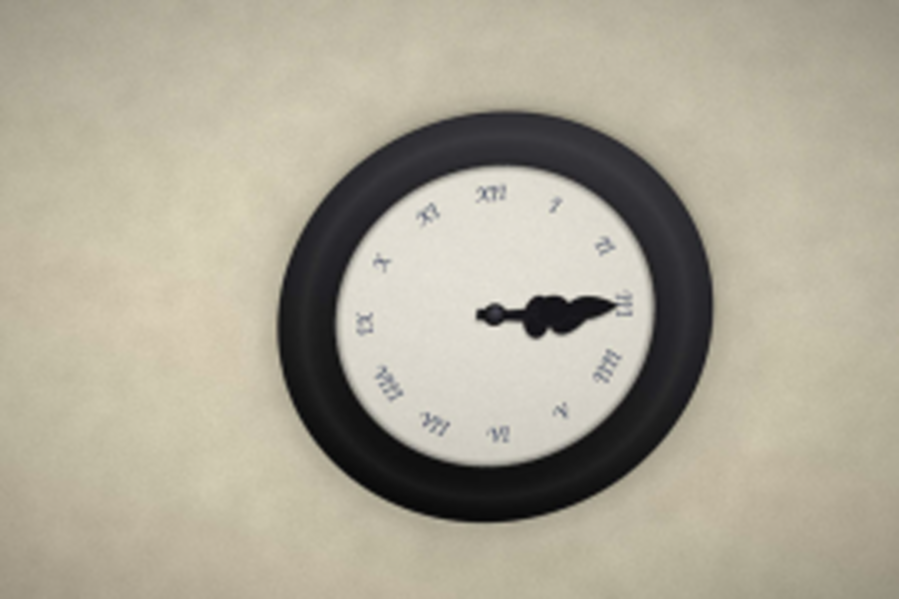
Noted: **3:15**
